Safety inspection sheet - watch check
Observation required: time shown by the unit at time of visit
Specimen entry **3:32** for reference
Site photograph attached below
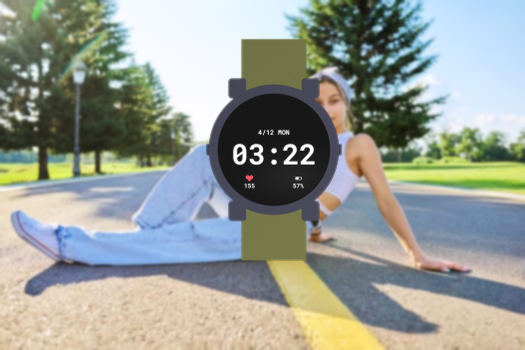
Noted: **3:22**
